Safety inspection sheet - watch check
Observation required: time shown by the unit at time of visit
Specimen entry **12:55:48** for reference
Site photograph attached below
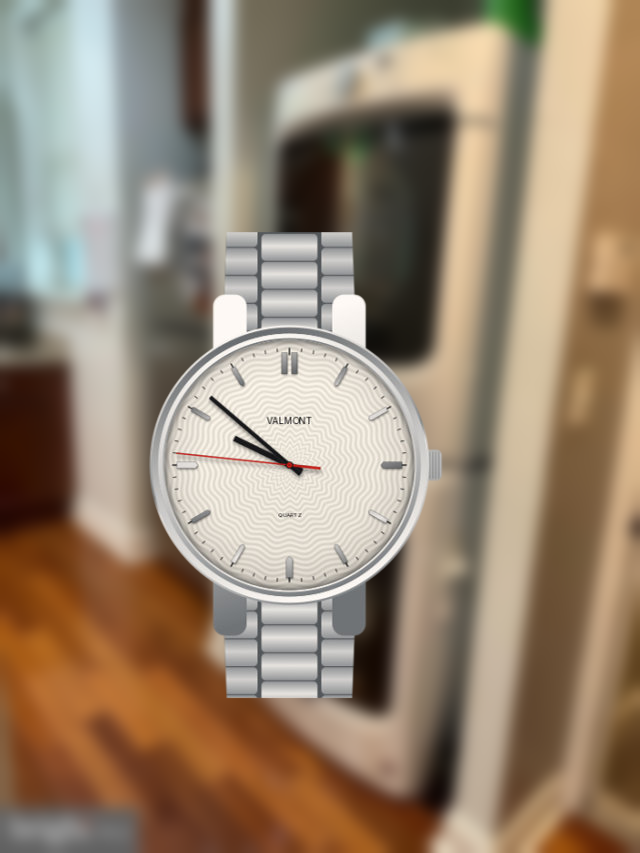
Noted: **9:51:46**
